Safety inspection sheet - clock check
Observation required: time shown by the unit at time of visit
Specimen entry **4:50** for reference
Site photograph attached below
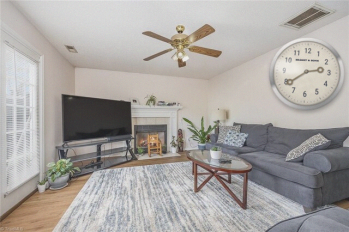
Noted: **2:39**
